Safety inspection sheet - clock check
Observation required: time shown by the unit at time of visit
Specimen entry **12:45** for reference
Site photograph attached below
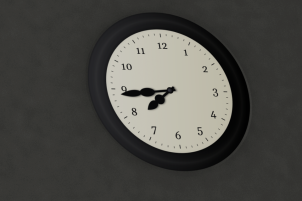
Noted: **7:44**
